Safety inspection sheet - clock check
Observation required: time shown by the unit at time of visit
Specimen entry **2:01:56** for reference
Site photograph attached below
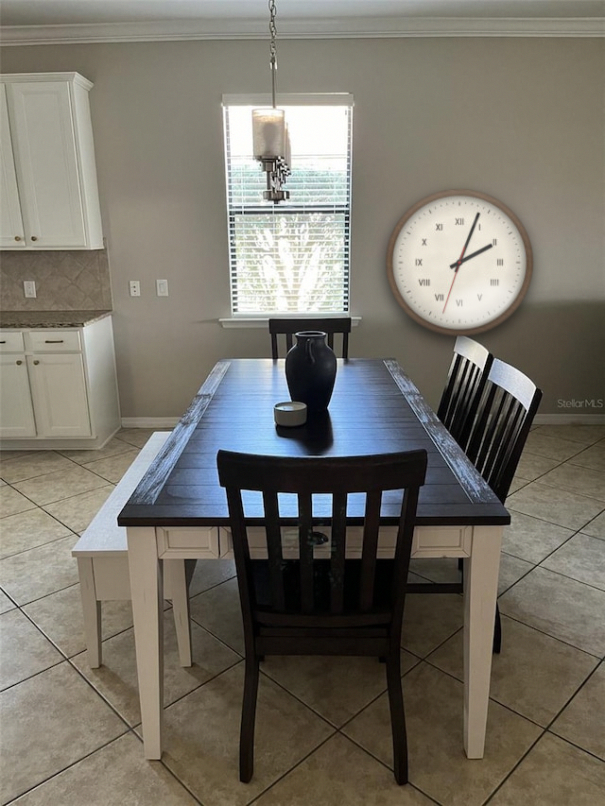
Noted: **2:03:33**
